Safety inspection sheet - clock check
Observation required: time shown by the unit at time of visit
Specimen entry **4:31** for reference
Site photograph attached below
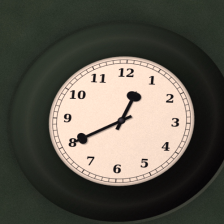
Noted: **12:40**
